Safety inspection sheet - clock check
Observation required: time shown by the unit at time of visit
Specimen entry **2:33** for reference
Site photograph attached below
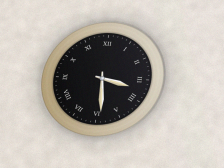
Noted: **3:29**
